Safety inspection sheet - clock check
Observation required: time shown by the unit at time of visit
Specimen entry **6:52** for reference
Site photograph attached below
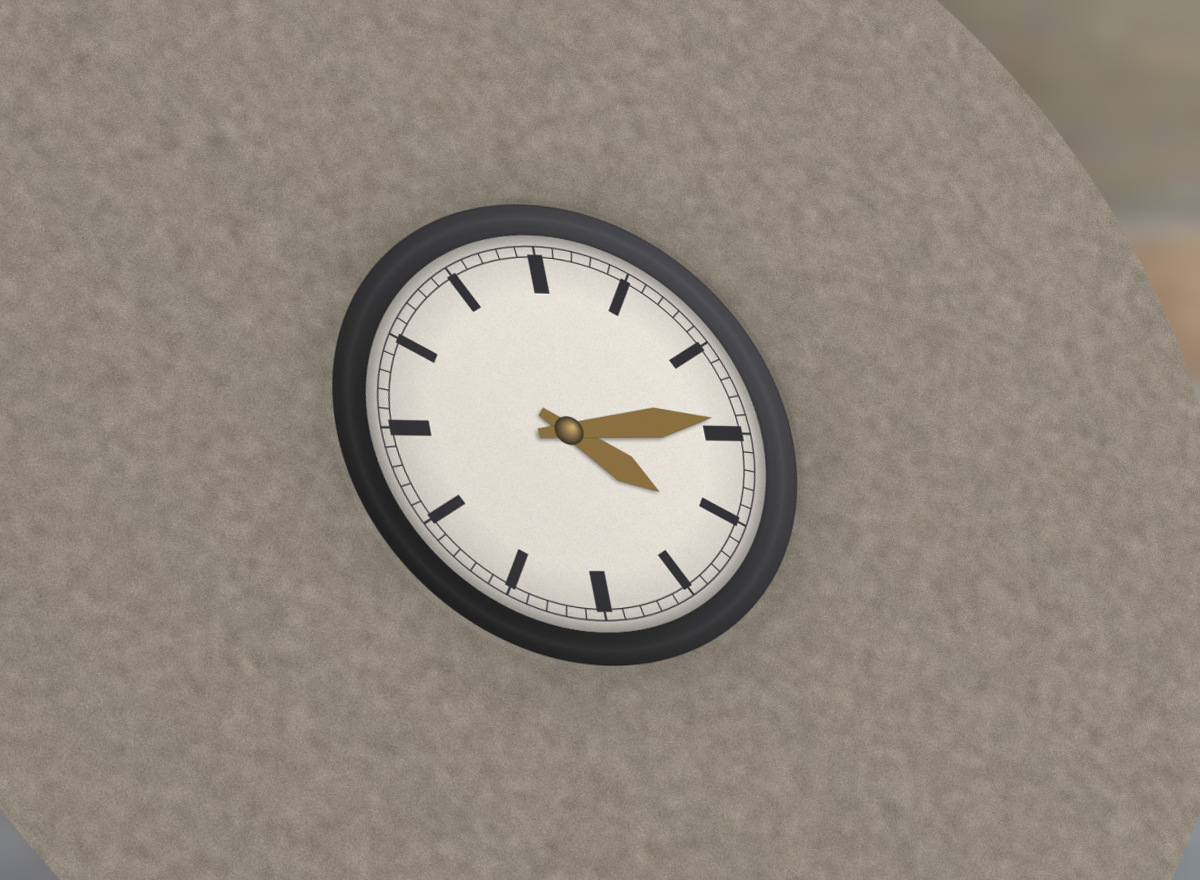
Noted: **4:14**
